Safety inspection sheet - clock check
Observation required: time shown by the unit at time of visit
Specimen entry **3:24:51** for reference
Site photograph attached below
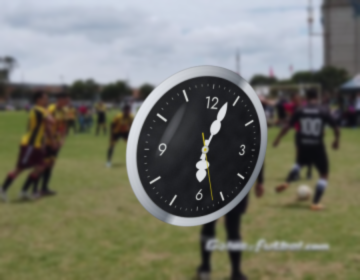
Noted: **6:03:27**
